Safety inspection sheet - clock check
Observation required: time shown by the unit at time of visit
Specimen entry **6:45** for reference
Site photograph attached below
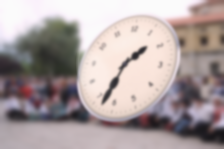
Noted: **1:33**
